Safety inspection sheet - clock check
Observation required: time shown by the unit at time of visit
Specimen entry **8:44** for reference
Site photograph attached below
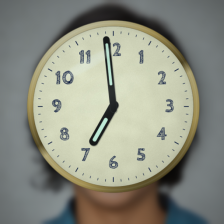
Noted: **6:59**
